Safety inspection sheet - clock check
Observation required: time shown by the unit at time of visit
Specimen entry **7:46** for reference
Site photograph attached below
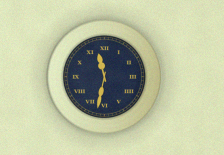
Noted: **11:32**
